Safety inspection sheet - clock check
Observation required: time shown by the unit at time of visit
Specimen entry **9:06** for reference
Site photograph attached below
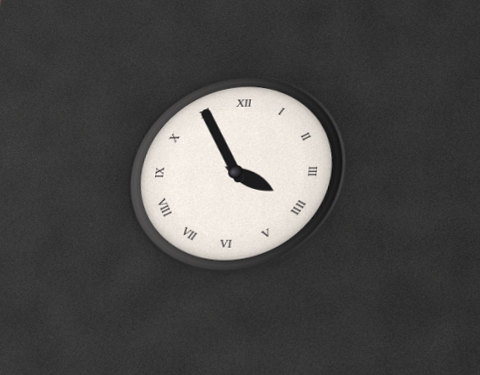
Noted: **3:55**
